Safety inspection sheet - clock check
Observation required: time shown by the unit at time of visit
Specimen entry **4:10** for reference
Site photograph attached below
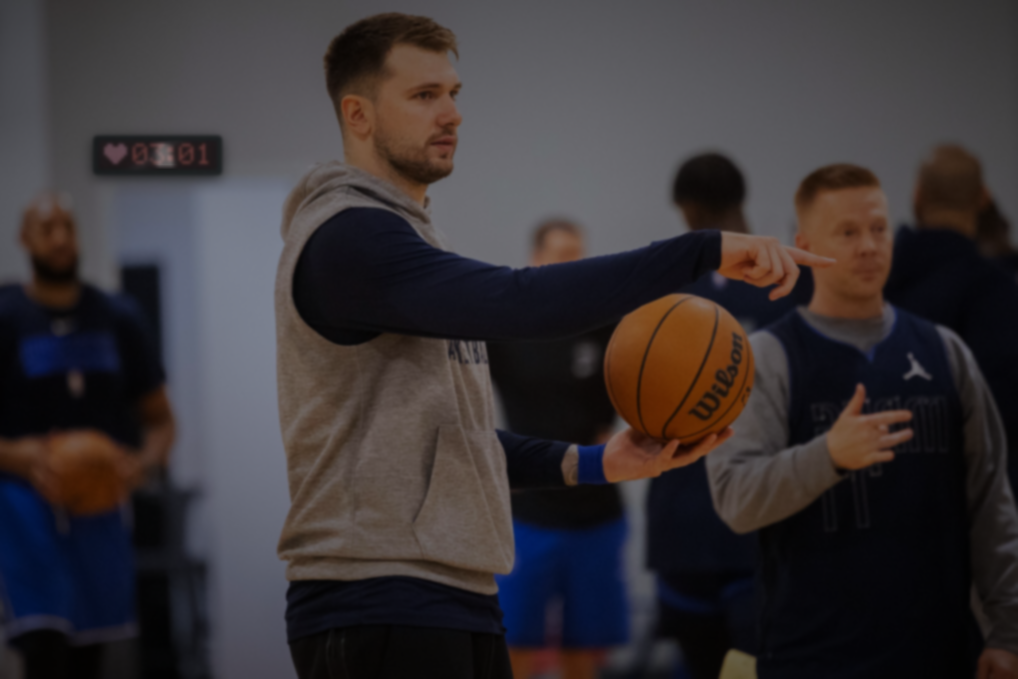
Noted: **3:01**
